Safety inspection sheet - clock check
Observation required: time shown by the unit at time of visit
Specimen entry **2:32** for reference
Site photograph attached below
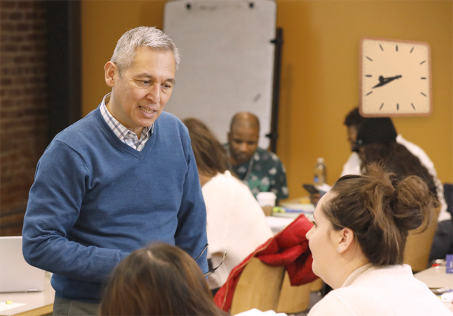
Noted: **8:41**
